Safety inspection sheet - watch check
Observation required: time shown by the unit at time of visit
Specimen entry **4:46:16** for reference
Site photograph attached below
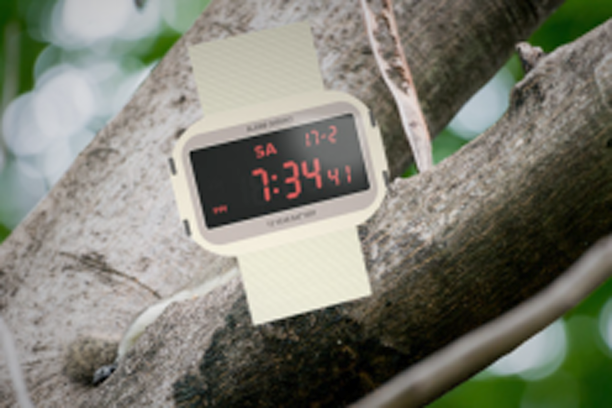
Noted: **7:34:41**
